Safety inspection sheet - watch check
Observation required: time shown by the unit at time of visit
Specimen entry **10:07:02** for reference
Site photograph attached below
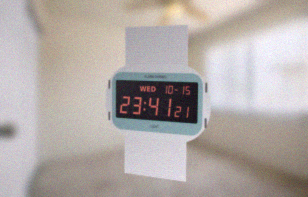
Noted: **23:41:21**
